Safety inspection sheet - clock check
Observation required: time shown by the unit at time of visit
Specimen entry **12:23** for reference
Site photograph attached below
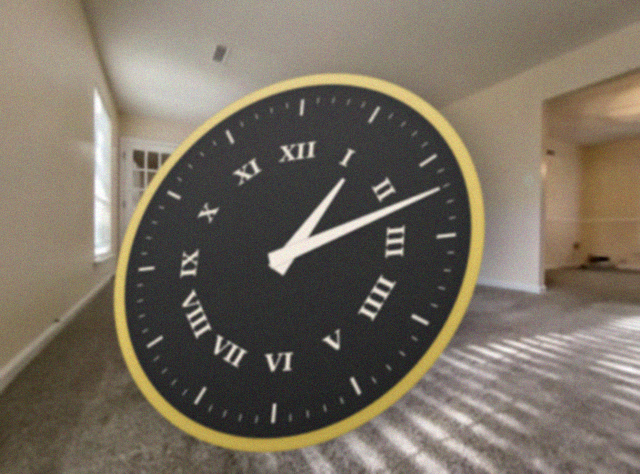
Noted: **1:12**
